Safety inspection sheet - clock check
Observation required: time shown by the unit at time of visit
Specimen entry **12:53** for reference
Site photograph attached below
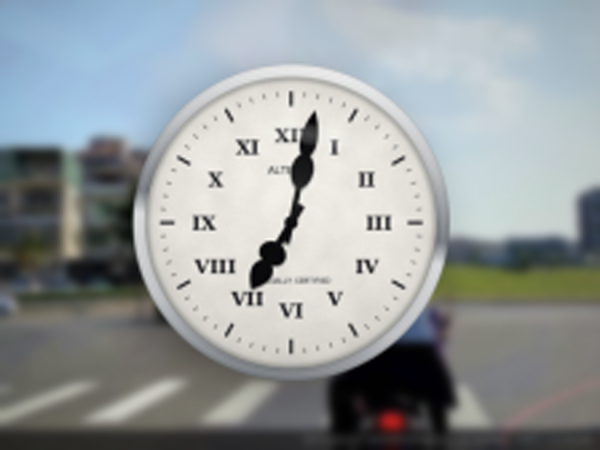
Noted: **7:02**
